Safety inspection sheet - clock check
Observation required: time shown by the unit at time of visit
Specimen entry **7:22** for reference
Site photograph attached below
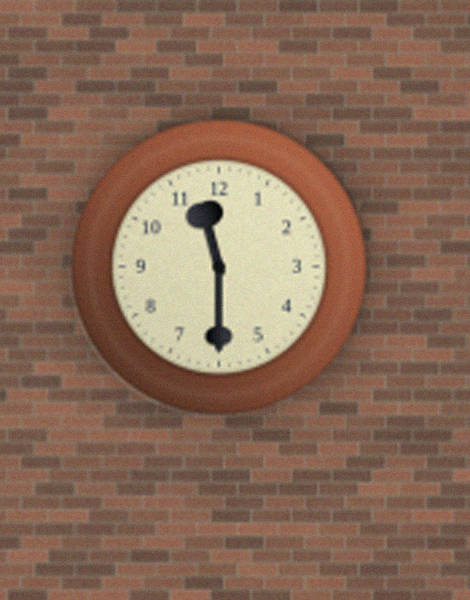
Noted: **11:30**
